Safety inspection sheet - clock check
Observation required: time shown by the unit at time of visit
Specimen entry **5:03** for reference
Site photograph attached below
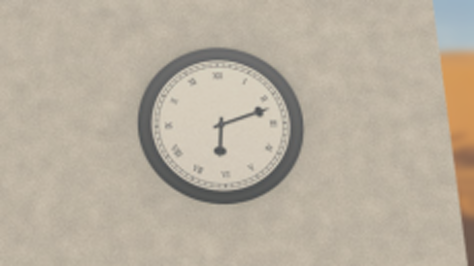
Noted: **6:12**
